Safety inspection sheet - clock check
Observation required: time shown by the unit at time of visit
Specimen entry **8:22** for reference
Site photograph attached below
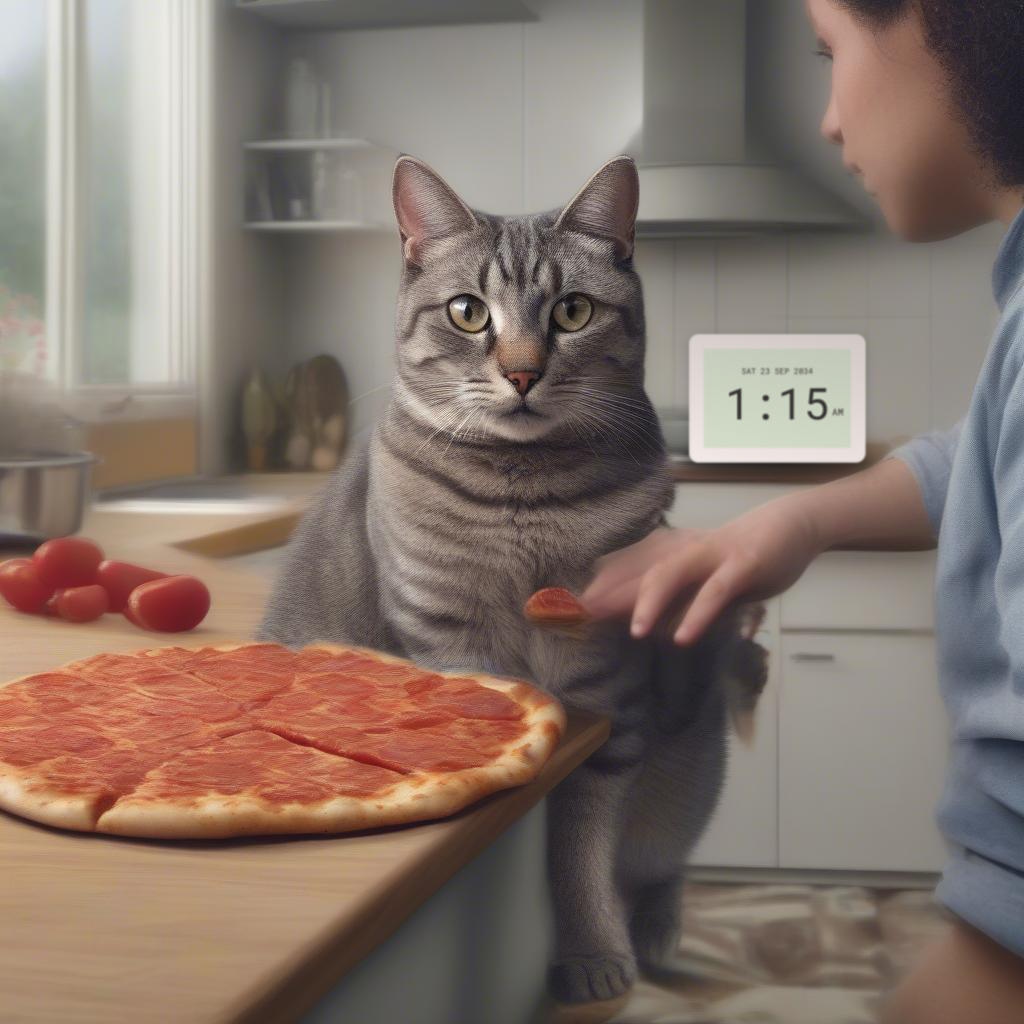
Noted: **1:15**
